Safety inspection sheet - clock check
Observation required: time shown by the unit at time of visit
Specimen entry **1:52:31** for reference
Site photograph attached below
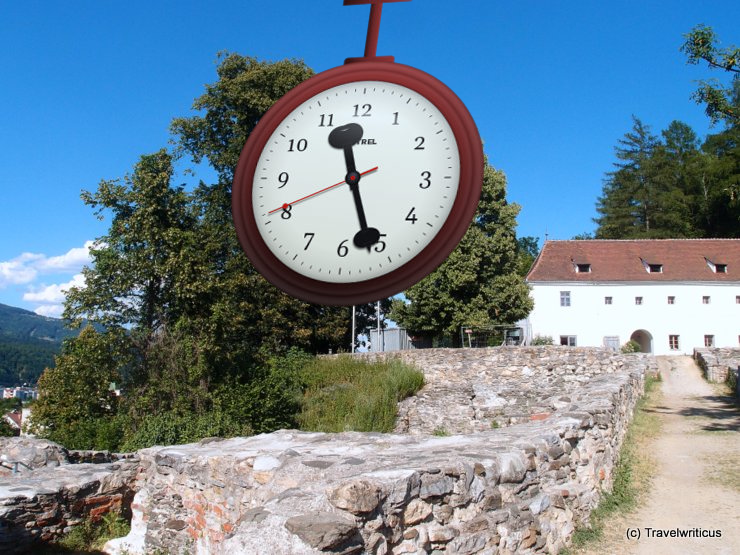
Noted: **11:26:41**
